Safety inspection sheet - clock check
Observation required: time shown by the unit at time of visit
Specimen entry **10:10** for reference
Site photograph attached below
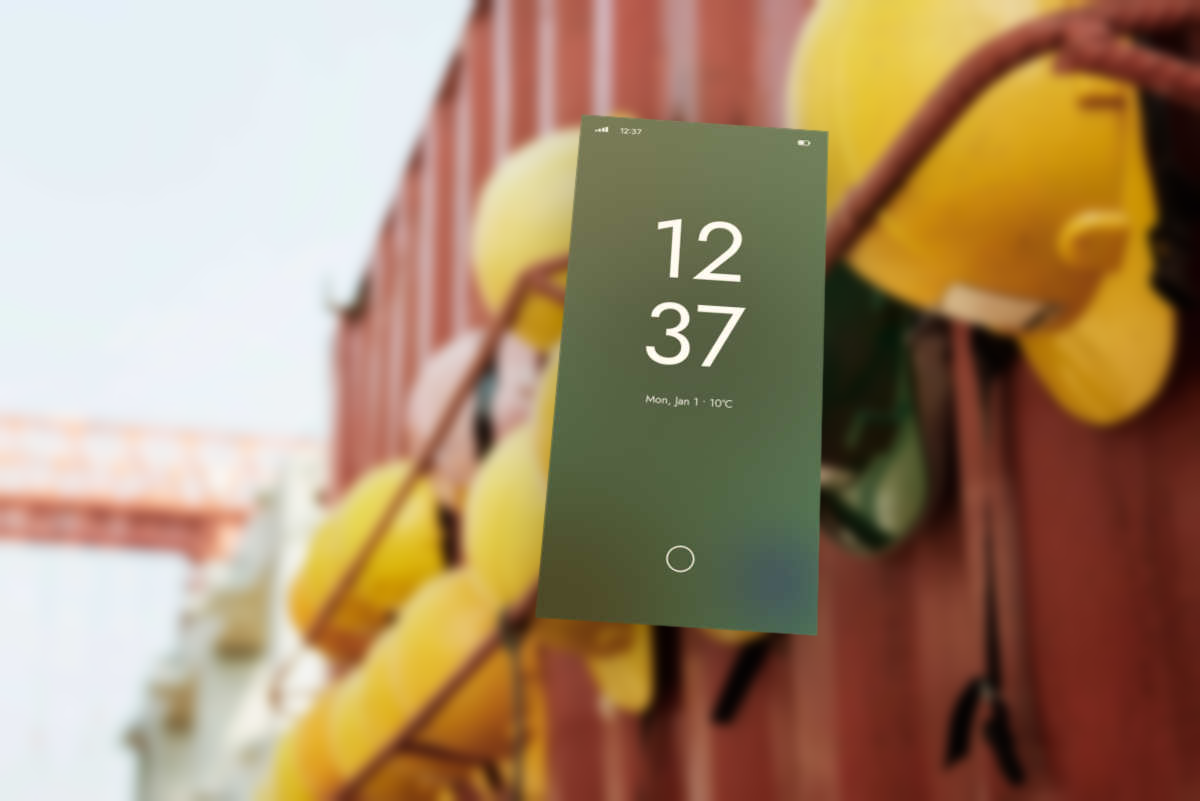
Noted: **12:37**
